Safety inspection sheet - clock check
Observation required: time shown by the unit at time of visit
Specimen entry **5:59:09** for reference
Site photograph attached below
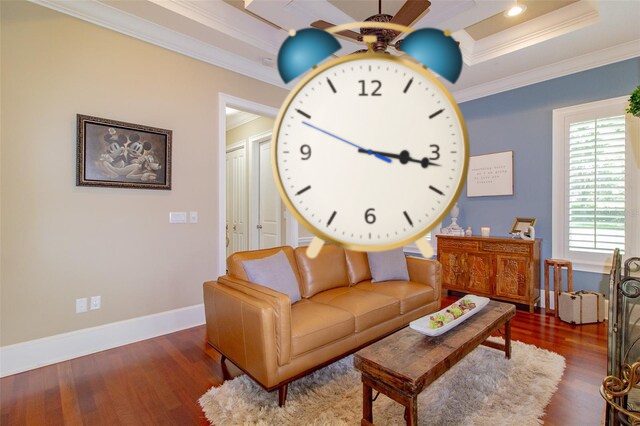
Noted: **3:16:49**
